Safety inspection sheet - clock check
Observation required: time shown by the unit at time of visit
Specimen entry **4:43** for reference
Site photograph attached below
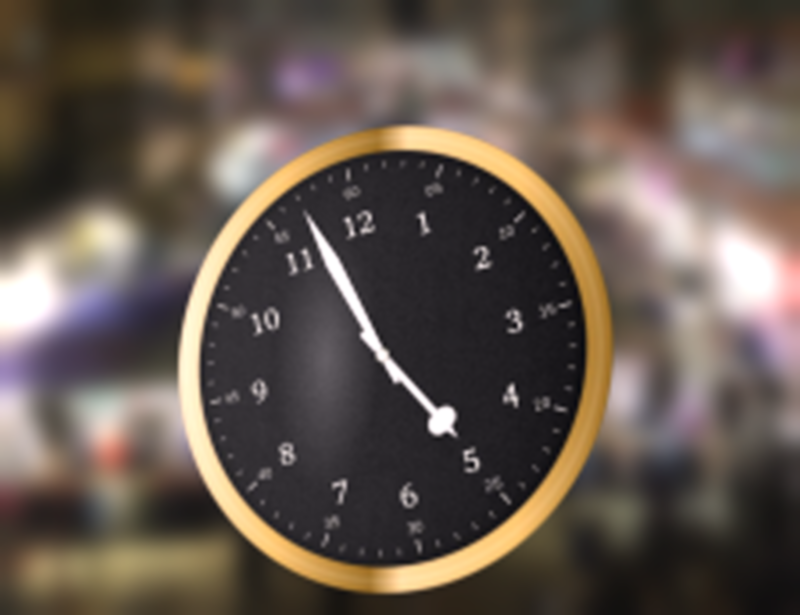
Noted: **4:57**
